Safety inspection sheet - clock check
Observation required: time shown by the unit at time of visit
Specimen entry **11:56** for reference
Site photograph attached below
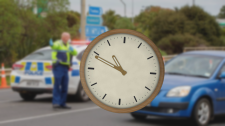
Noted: **10:49**
